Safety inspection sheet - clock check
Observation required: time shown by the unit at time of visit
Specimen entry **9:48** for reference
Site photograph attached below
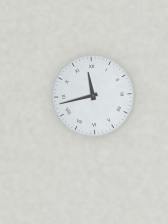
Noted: **11:43**
